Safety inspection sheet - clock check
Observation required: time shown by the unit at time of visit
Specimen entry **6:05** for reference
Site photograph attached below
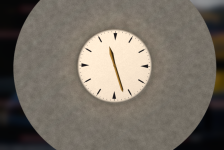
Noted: **11:27**
